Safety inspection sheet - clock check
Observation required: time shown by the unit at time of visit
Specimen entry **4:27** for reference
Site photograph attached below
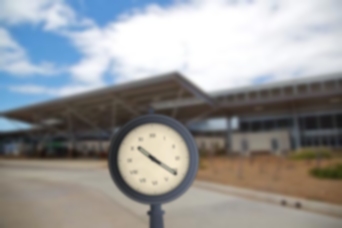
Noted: **10:21**
